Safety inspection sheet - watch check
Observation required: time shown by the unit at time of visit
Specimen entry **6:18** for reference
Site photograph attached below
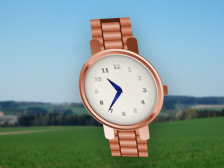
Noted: **10:36**
